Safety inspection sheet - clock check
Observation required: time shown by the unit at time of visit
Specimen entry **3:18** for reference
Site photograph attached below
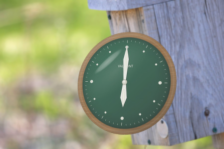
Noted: **6:00**
